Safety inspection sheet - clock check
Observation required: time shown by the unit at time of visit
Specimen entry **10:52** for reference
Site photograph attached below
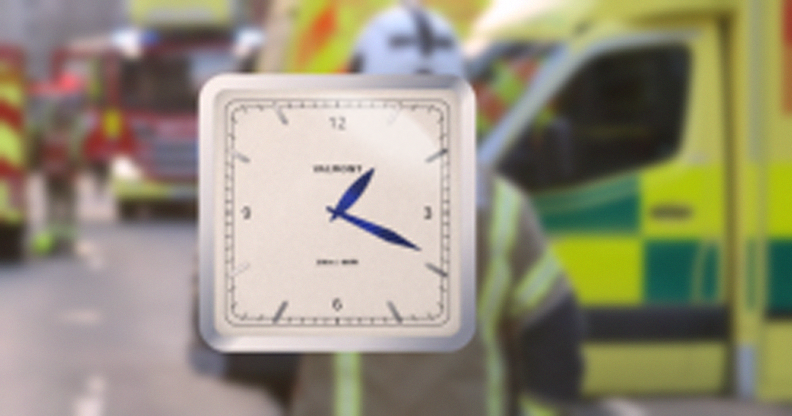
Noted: **1:19**
